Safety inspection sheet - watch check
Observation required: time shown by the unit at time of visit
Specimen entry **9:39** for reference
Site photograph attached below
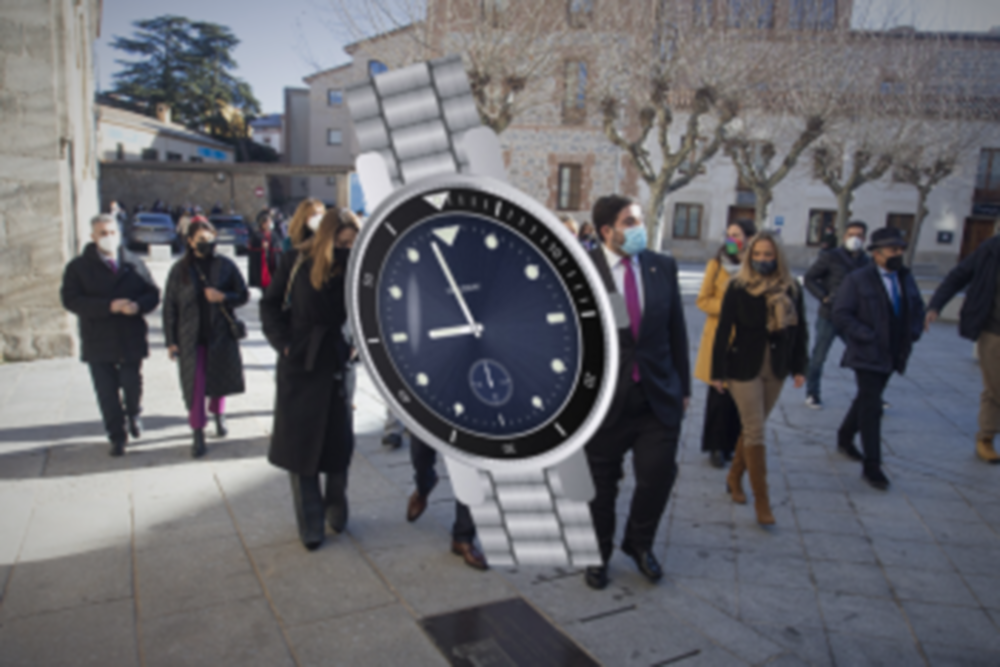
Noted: **8:58**
